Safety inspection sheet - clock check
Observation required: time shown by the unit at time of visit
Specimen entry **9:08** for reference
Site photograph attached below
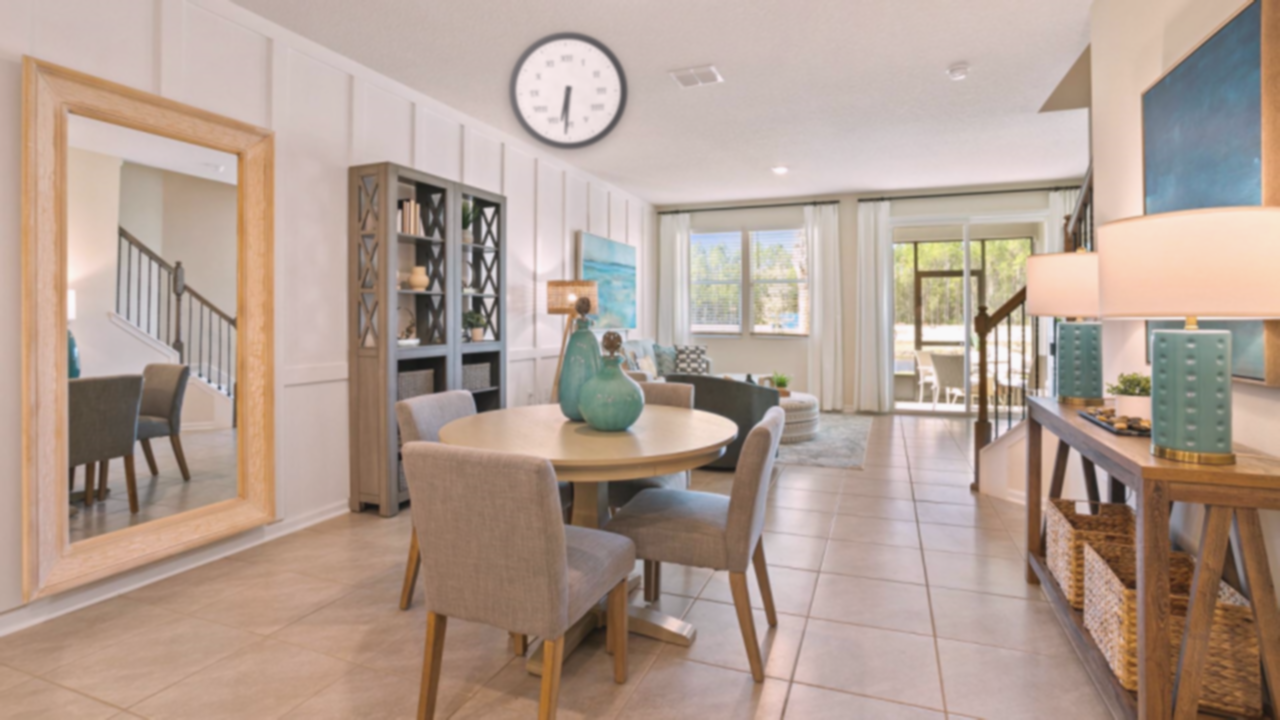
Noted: **6:31**
